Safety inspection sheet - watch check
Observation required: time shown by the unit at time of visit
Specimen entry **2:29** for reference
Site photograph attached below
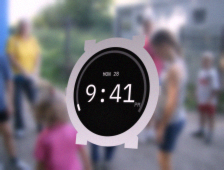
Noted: **9:41**
